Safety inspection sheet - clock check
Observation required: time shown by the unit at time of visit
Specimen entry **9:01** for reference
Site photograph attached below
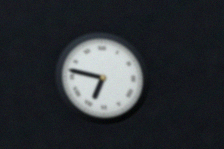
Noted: **6:47**
